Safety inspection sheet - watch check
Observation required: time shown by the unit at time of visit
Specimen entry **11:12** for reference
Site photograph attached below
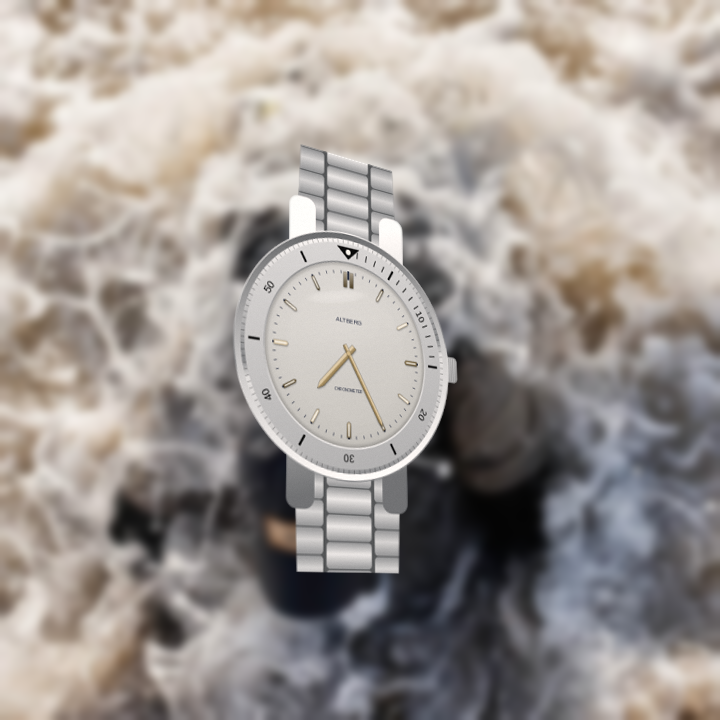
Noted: **7:25**
